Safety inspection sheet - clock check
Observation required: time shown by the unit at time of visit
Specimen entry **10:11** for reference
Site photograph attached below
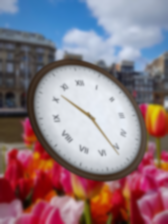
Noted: **10:26**
